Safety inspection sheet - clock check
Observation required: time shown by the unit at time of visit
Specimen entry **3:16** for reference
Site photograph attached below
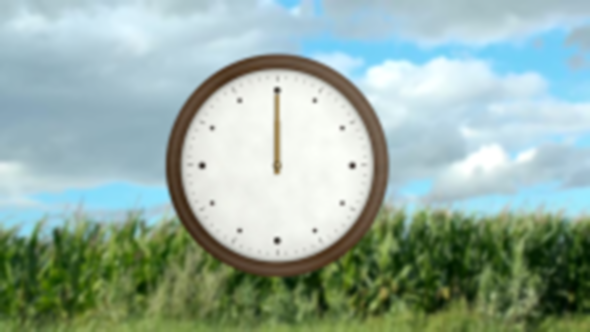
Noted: **12:00**
